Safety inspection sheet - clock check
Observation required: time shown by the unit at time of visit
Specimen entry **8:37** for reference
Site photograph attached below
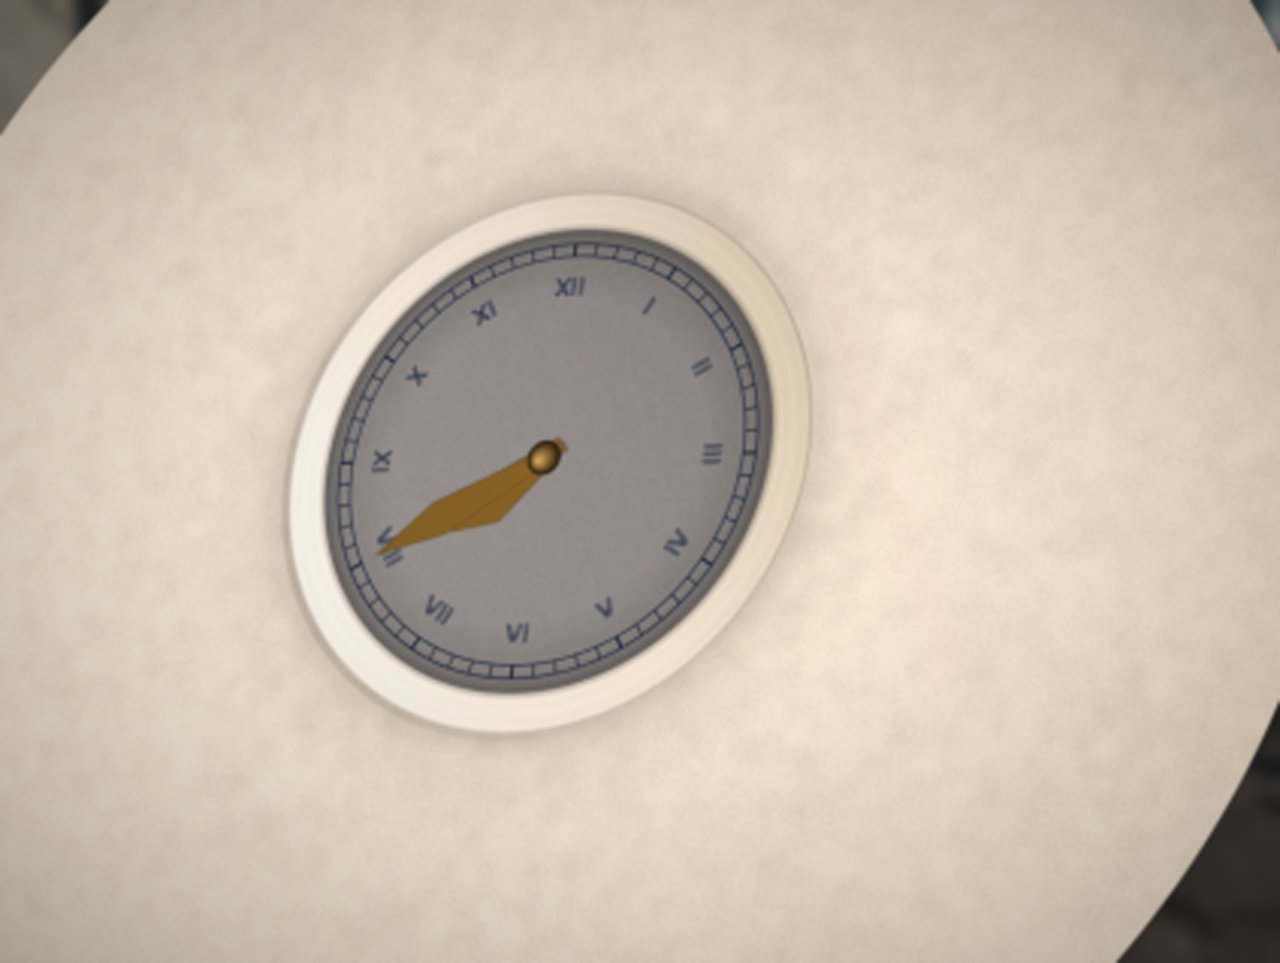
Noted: **7:40**
